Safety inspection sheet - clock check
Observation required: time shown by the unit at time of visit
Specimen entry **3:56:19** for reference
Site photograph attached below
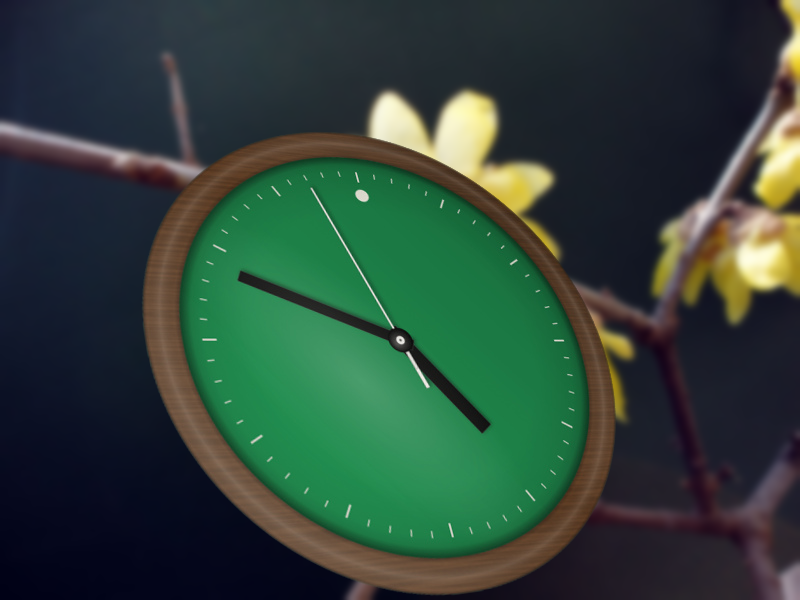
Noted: **4:48:57**
